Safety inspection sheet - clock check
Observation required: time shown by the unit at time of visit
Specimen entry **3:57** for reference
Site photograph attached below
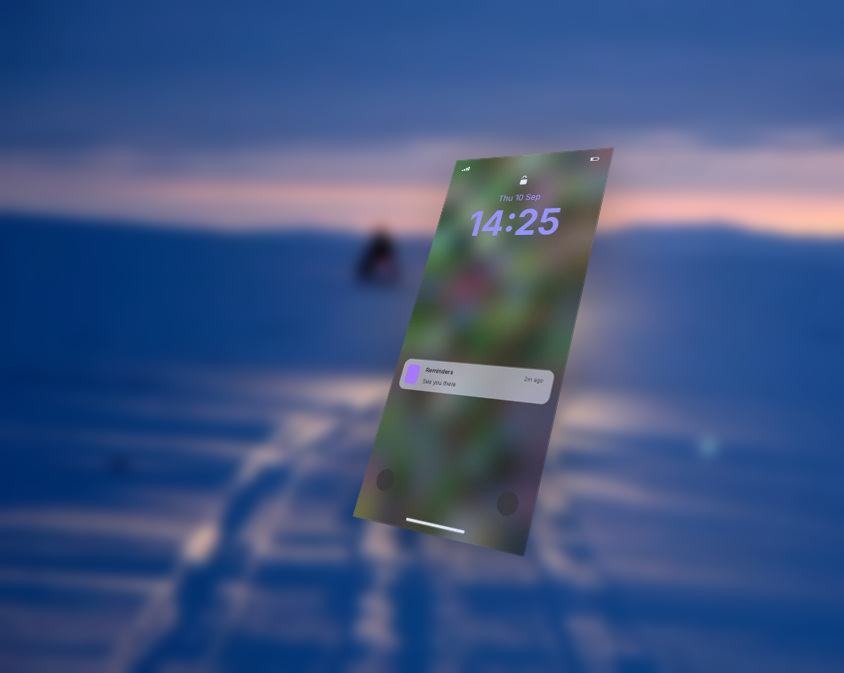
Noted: **14:25**
